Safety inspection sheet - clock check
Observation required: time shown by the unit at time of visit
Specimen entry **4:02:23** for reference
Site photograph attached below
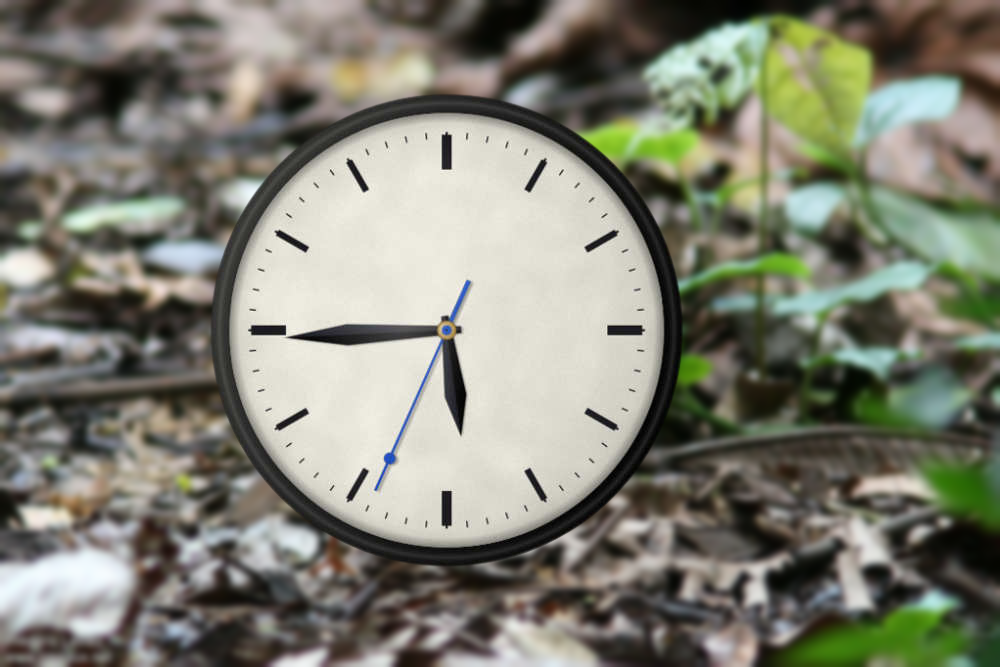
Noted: **5:44:34**
